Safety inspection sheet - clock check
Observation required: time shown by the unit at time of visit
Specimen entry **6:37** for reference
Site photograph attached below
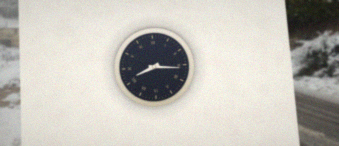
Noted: **8:16**
